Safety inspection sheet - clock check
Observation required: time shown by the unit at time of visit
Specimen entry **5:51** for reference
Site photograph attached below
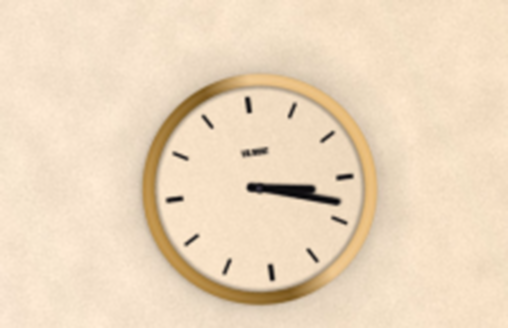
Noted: **3:18**
